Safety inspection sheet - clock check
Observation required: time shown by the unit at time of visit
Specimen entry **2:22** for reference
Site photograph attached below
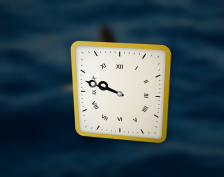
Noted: **9:48**
